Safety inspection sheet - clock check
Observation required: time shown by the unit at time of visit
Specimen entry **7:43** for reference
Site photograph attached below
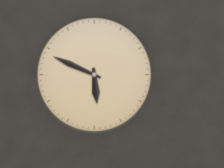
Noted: **5:49**
